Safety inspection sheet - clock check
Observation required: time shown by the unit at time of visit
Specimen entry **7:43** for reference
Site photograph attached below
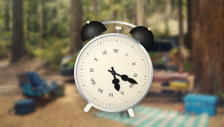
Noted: **5:18**
